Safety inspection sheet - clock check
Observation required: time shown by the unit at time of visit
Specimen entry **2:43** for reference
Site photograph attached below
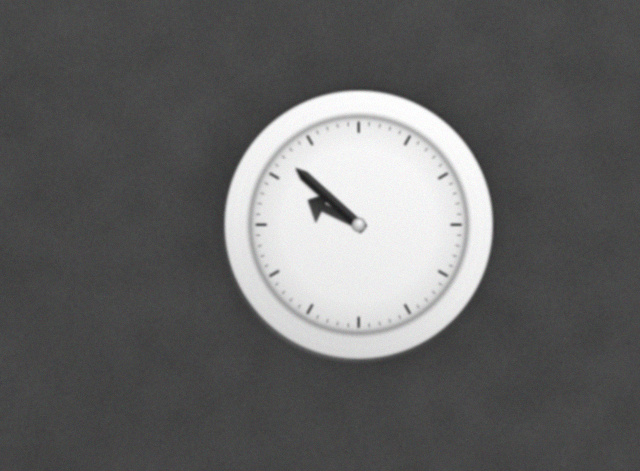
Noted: **9:52**
